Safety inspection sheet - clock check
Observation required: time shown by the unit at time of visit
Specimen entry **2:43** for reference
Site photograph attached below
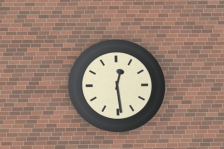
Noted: **12:29**
